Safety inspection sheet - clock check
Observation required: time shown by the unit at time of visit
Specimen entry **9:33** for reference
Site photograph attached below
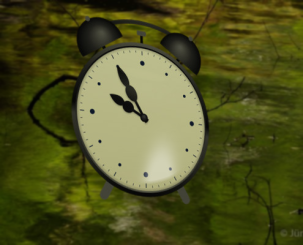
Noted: **9:55**
